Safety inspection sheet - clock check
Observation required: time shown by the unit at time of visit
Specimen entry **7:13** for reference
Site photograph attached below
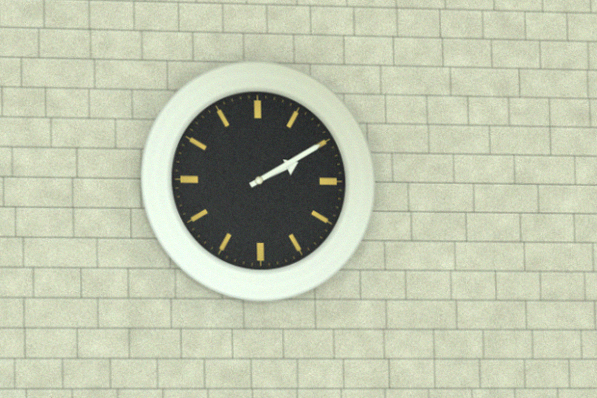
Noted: **2:10**
